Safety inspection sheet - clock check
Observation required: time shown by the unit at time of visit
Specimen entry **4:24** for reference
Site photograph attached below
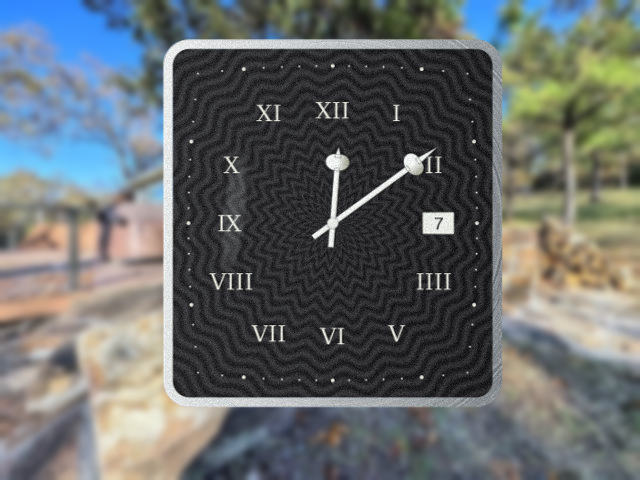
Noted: **12:09**
